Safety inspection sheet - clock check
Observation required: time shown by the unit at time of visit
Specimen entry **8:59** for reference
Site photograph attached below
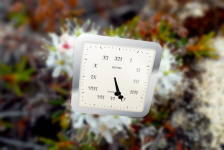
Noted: **5:26**
